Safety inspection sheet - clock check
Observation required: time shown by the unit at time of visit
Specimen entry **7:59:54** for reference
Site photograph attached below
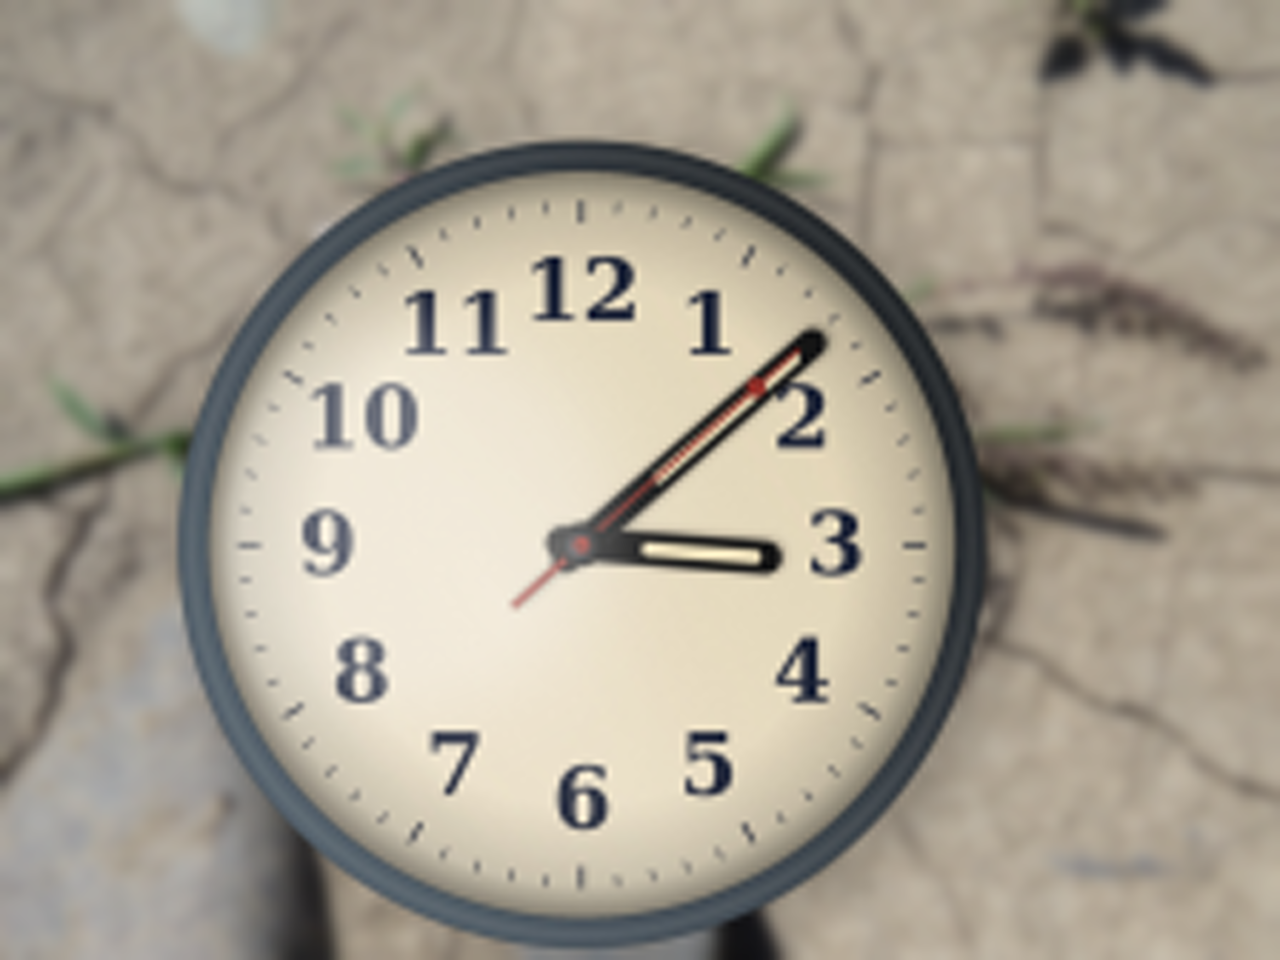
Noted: **3:08:08**
